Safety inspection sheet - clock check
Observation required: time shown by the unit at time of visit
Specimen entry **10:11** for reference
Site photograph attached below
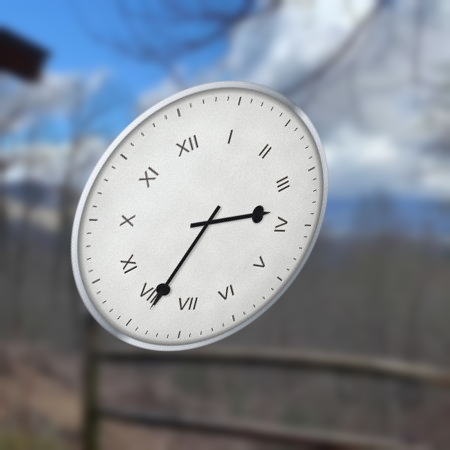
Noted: **3:39**
